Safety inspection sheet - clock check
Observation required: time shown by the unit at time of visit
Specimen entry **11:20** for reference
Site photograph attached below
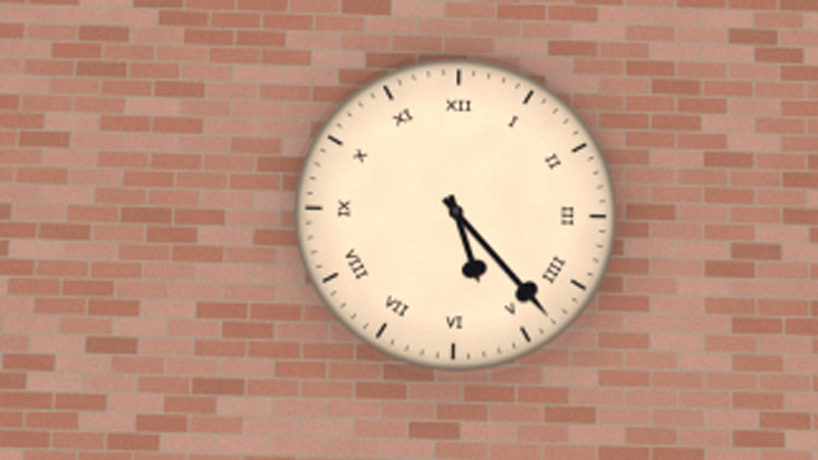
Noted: **5:23**
